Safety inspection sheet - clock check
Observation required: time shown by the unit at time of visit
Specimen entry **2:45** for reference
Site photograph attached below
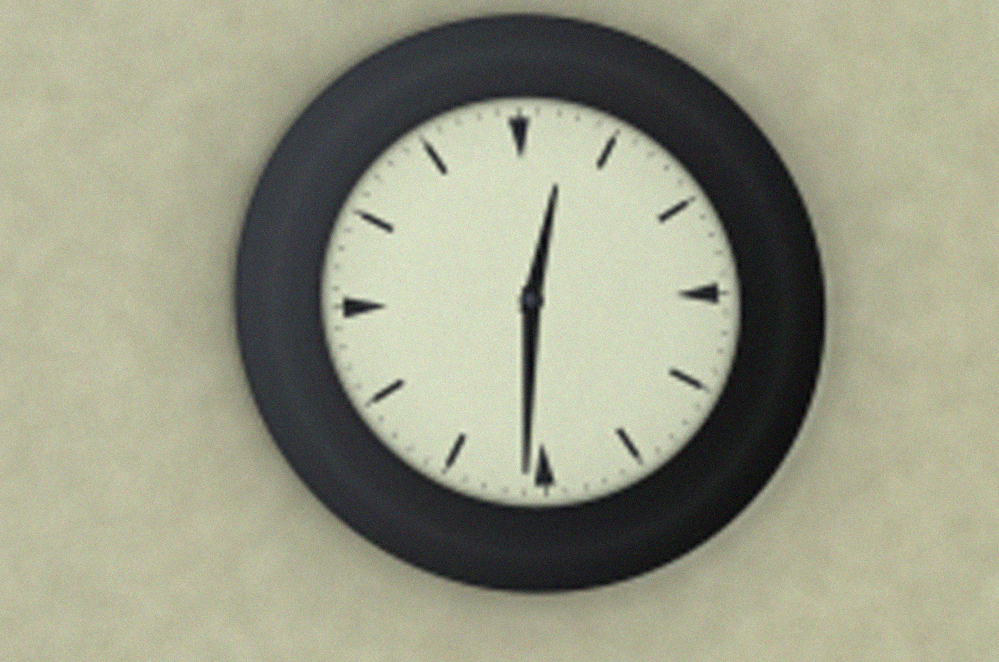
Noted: **12:31**
